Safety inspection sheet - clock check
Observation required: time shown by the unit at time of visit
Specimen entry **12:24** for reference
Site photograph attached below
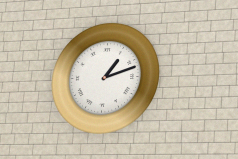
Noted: **1:12**
